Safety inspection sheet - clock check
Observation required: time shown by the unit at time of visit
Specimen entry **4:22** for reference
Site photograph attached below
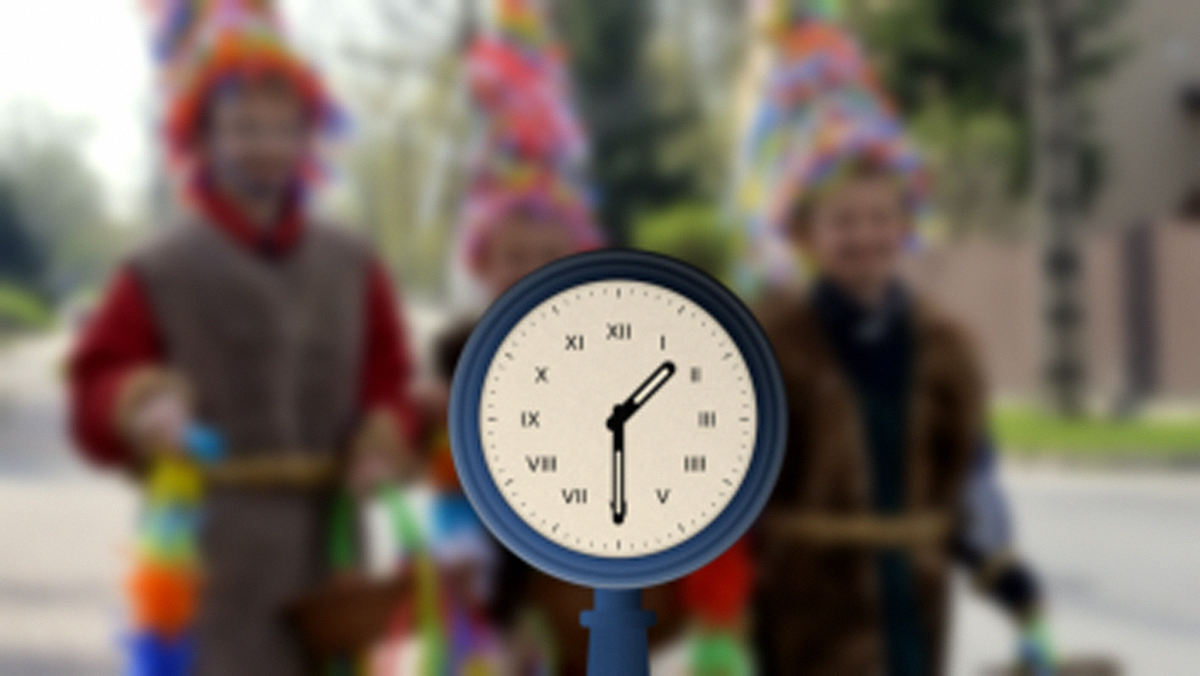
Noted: **1:30**
